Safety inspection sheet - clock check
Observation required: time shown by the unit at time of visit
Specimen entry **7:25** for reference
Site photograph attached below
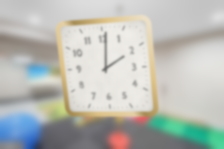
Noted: **2:01**
